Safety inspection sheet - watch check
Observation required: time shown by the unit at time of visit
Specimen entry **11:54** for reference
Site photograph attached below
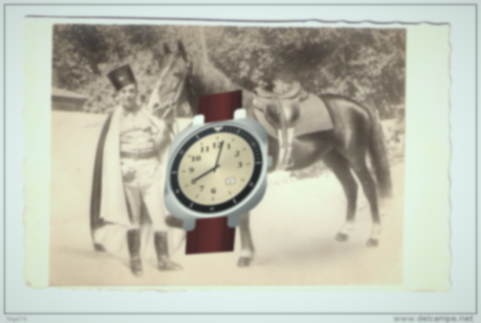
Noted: **8:02**
